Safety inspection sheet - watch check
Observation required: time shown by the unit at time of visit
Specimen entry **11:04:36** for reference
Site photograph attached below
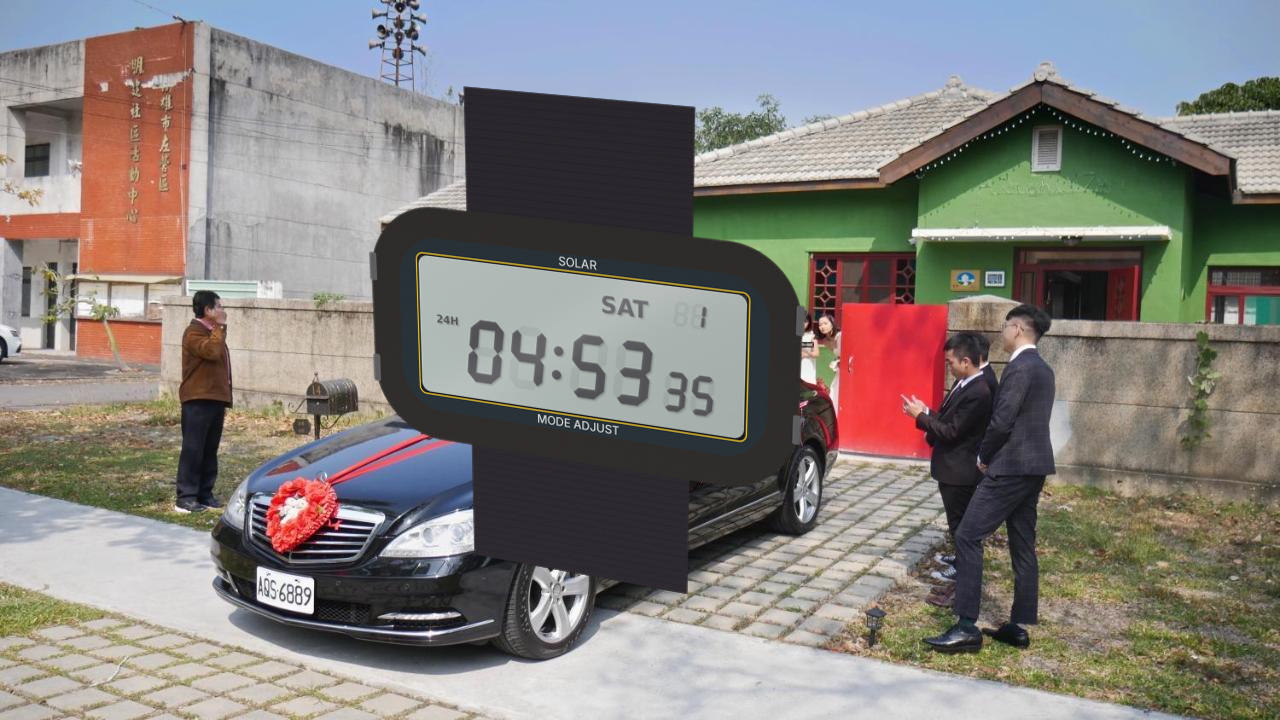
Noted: **4:53:35**
